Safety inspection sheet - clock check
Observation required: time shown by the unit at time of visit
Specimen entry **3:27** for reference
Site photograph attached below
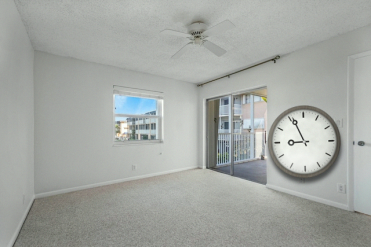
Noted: **8:56**
